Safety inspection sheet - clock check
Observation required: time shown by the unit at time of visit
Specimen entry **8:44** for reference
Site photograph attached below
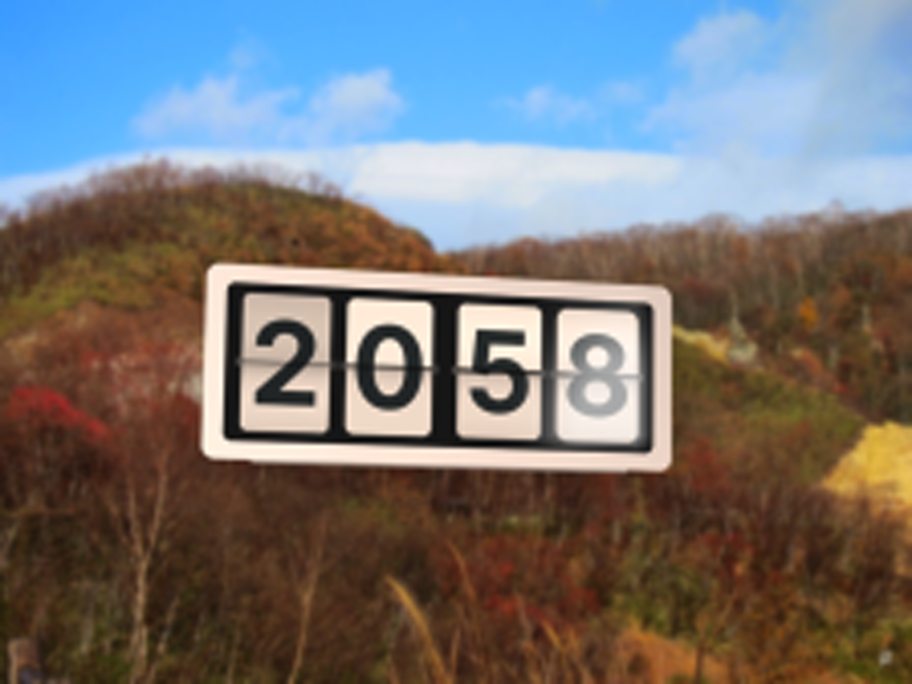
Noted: **20:58**
